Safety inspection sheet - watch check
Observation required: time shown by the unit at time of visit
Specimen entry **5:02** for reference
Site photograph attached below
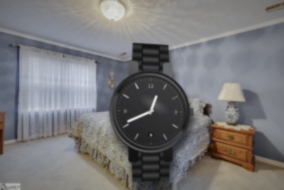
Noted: **12:41**
